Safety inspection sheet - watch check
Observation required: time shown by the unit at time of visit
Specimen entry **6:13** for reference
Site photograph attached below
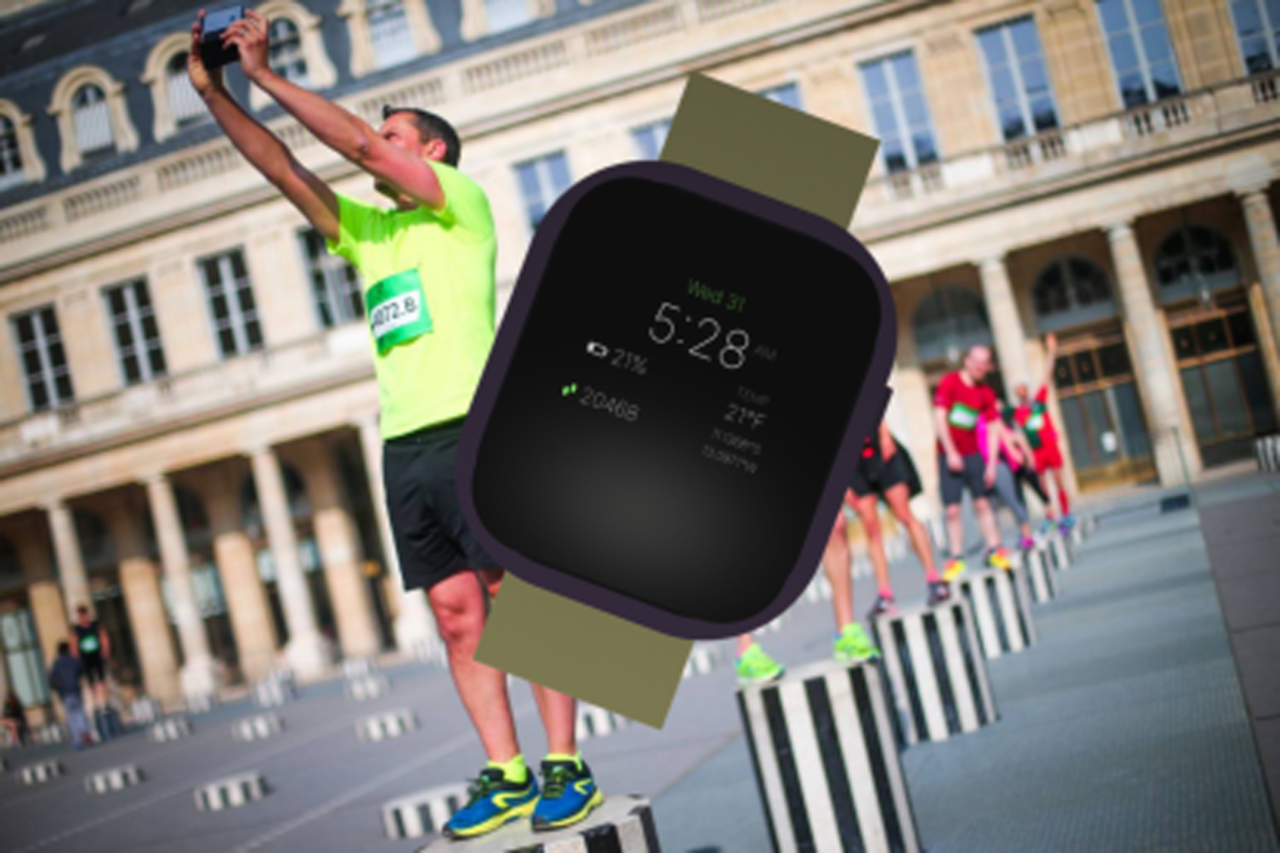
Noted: **5:28**
